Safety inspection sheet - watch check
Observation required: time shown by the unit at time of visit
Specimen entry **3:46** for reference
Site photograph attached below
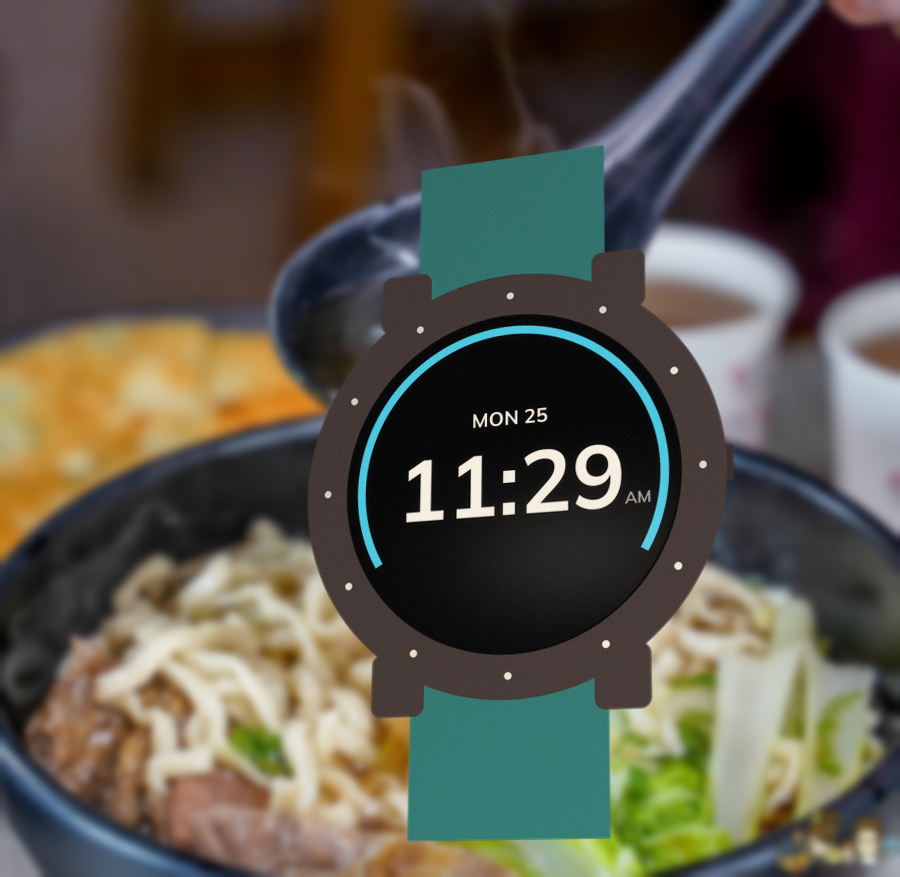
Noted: **11:29**
